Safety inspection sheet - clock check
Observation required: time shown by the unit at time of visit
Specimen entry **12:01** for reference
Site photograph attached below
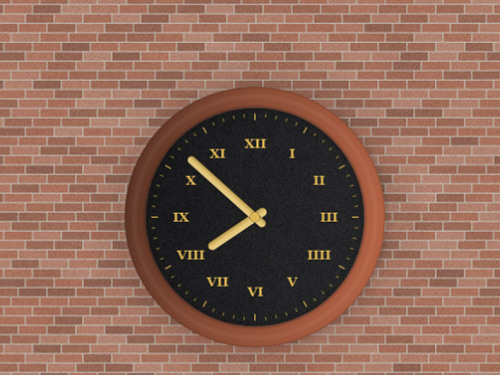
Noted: **7:52**
